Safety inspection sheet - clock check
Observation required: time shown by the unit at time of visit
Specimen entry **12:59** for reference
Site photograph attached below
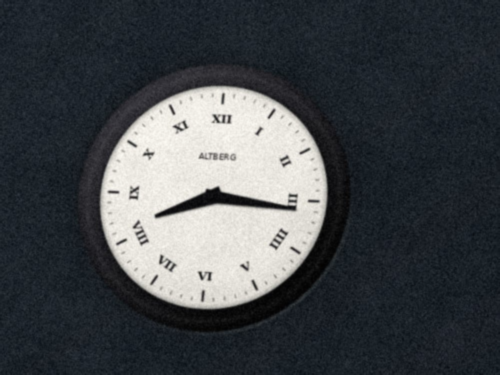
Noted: **8:16**
